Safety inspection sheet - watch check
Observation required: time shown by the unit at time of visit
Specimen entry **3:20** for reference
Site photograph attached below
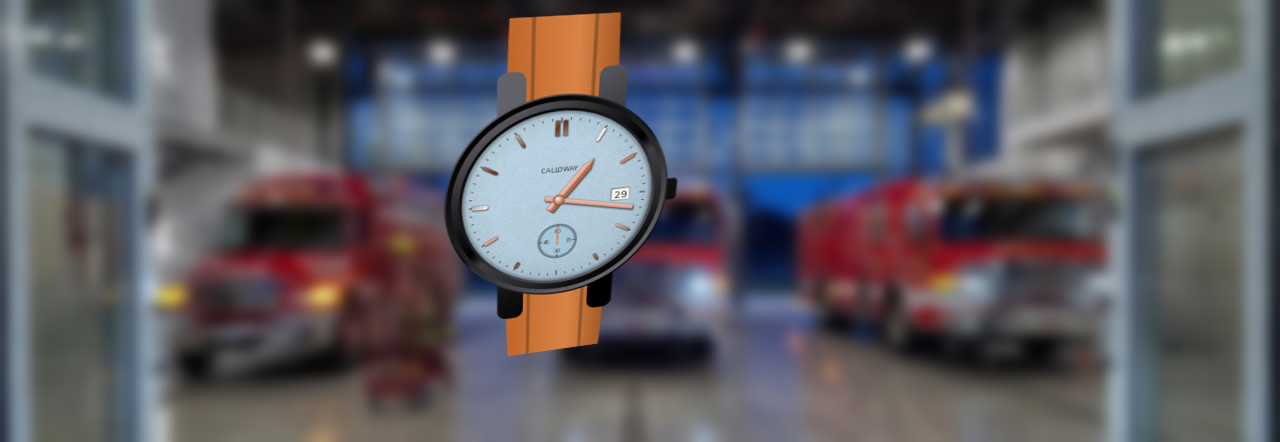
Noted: **1:17**
